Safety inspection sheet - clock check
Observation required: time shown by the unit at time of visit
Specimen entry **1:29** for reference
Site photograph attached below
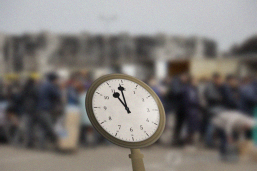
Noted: **10:59**
